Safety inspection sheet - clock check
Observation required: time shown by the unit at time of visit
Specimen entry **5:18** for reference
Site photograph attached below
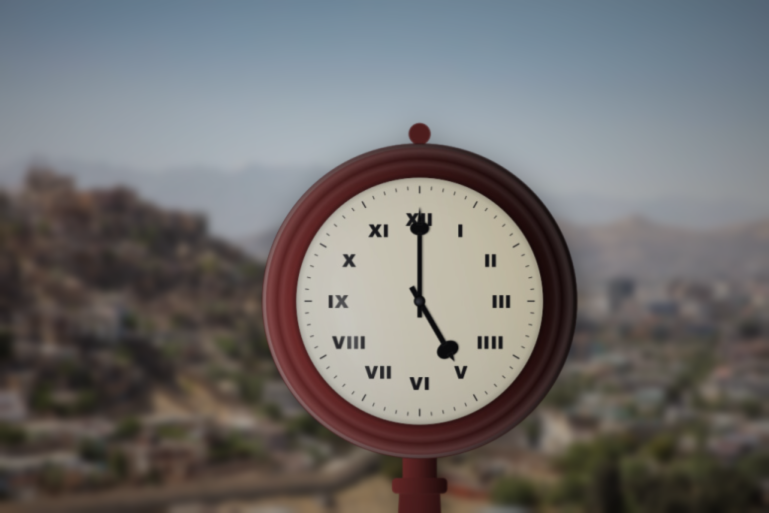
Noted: **5:00**
